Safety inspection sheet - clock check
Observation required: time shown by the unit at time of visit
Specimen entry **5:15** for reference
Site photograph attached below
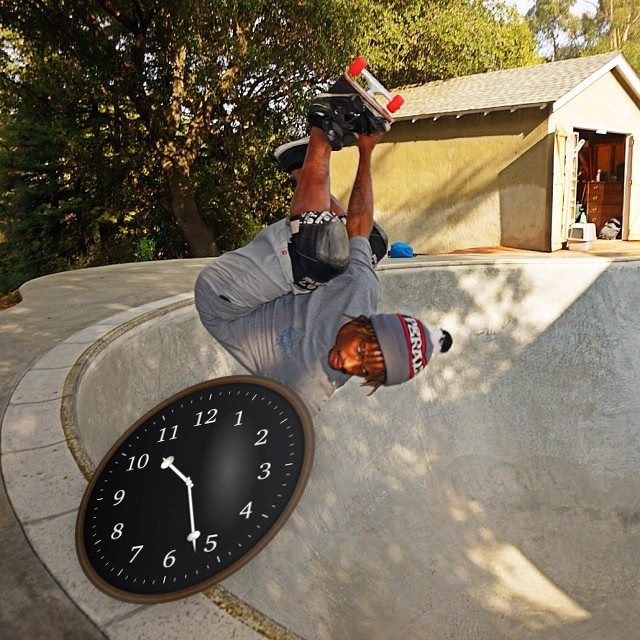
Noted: **10:27**
